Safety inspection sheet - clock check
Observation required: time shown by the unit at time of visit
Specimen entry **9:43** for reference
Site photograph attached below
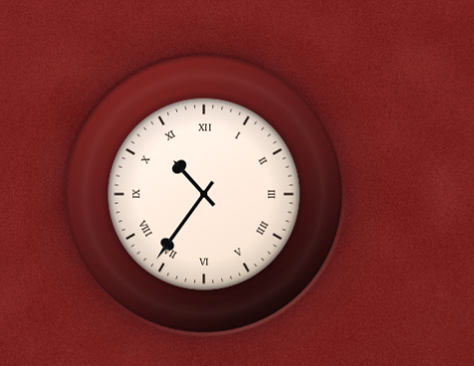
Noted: **10:36**
